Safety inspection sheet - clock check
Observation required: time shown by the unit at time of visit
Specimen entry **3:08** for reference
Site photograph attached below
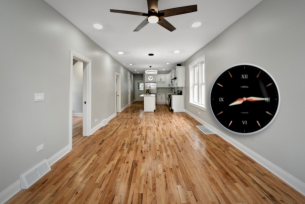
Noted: **8:15**
